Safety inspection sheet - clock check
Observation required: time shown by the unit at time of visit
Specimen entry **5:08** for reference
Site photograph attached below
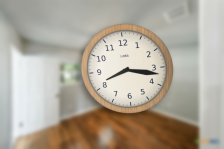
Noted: **8:17**
